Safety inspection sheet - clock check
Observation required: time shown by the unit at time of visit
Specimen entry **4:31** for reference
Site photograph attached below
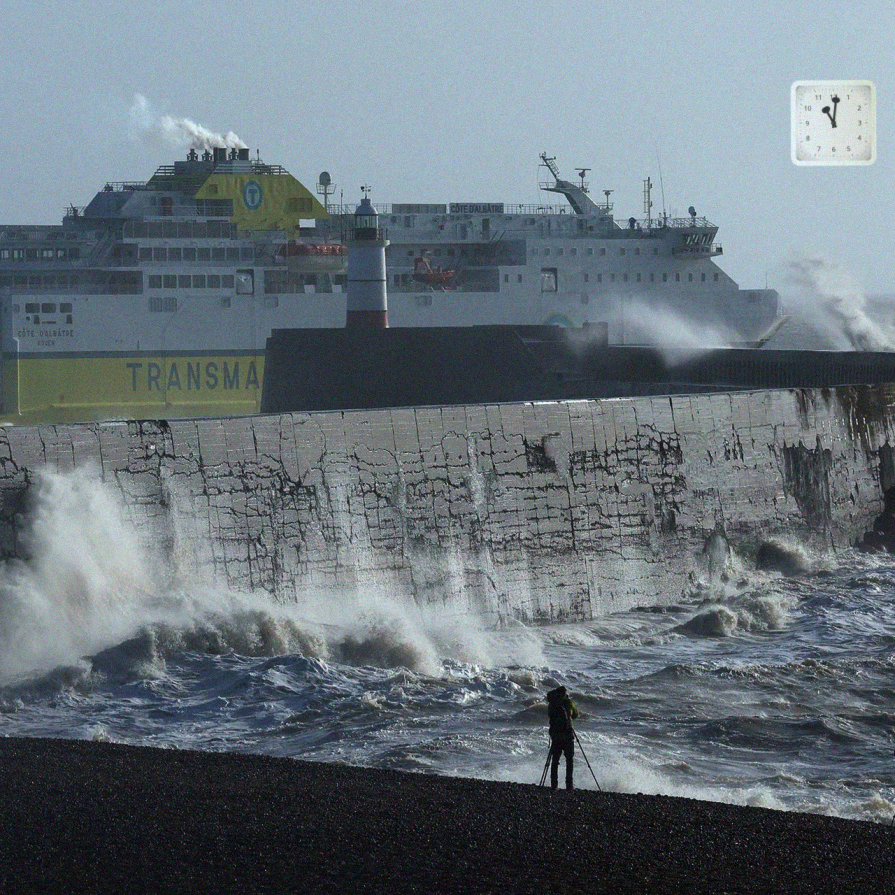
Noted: **11:01**
